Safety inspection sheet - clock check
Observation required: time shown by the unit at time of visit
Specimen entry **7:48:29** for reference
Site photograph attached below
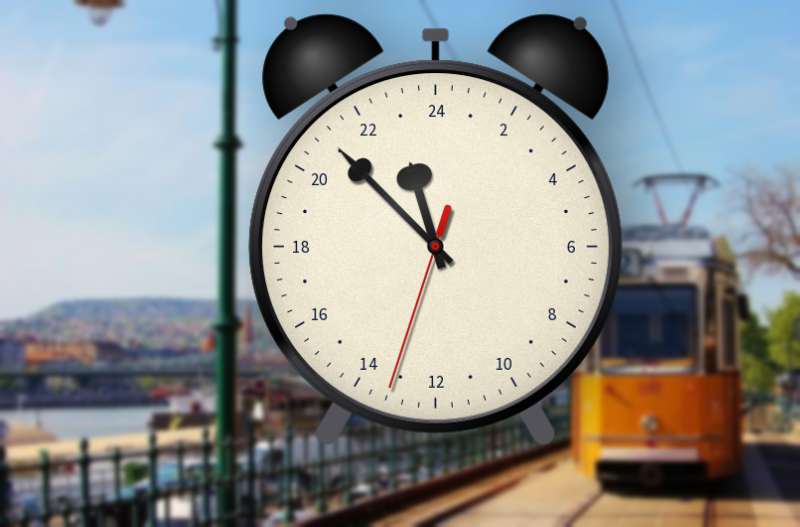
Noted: **22:52:33**
